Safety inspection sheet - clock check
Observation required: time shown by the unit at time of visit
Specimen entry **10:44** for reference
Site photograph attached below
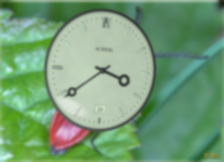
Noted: **3:39**
